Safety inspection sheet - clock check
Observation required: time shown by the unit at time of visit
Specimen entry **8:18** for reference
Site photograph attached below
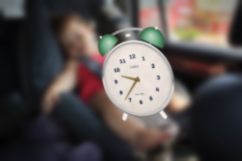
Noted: **9:37**
